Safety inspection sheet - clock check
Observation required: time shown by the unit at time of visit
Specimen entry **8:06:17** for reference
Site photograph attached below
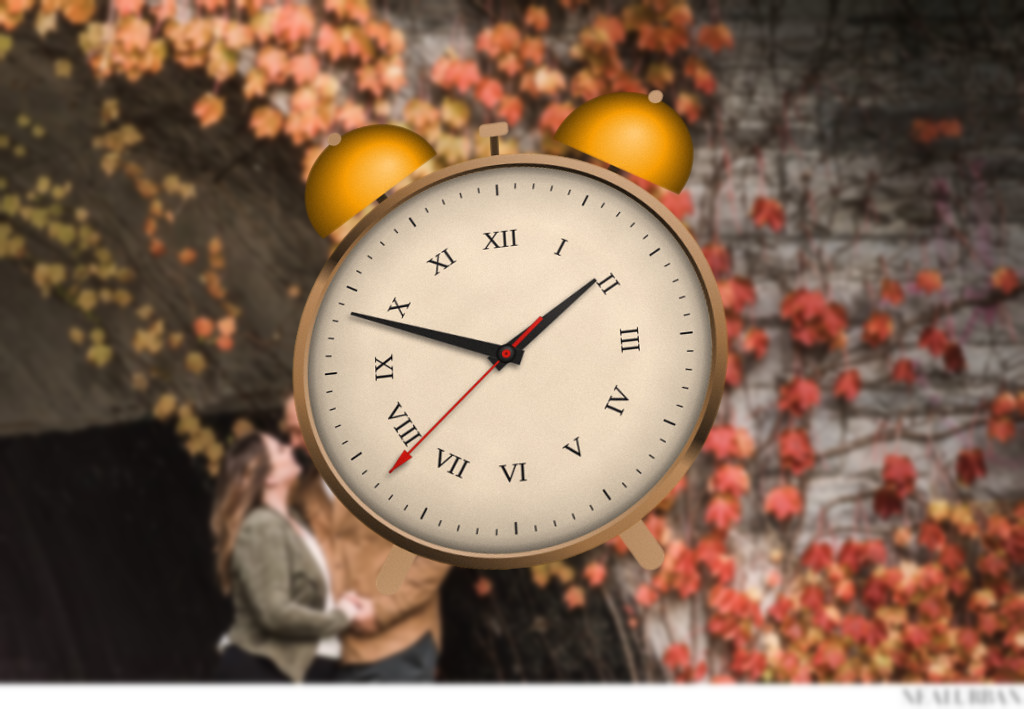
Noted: **1:48:38**
